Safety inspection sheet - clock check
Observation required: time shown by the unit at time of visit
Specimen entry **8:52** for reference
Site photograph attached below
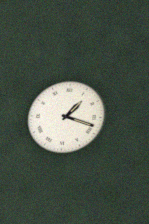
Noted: **1:18**
